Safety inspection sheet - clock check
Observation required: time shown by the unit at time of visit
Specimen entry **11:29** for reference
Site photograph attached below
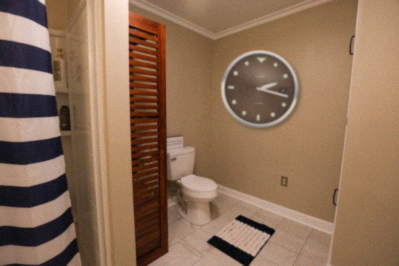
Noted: **2:17**
